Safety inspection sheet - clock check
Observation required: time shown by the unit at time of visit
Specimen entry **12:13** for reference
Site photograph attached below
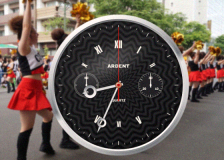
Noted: **8:34**
